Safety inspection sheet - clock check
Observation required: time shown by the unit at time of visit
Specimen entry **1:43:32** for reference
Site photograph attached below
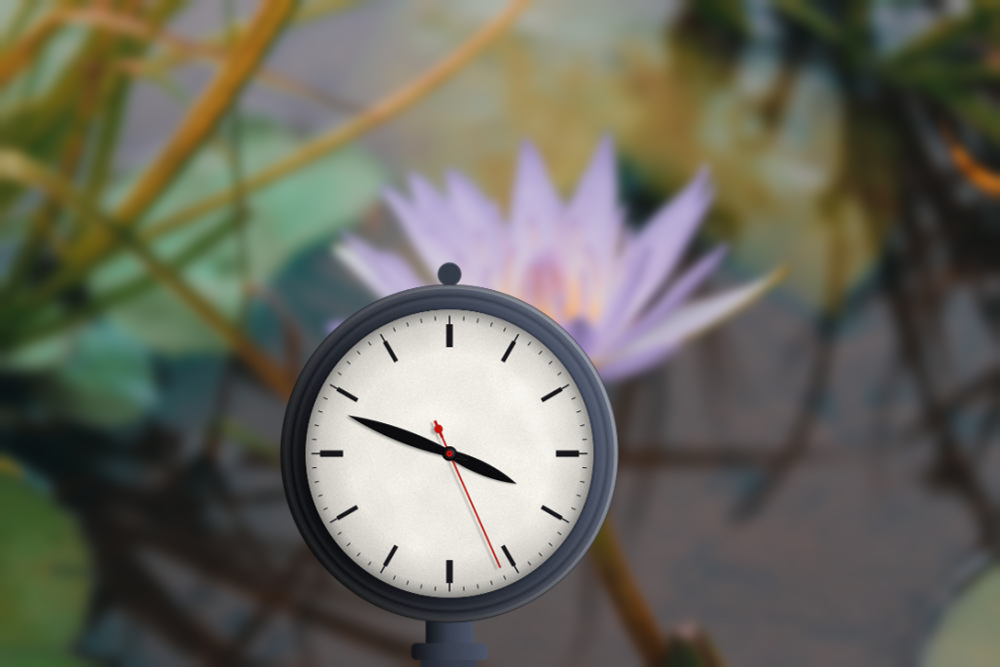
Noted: **3:48:26**
